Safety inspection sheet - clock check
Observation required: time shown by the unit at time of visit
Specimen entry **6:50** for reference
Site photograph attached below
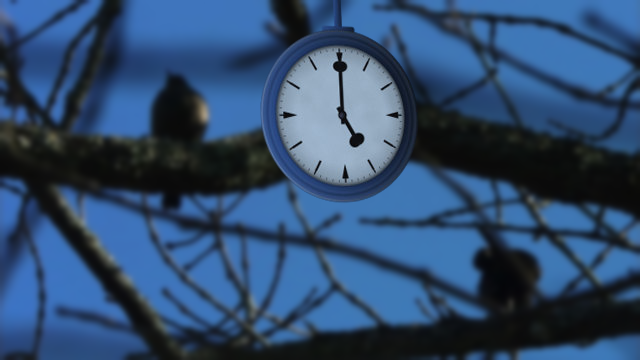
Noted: **5:00**
